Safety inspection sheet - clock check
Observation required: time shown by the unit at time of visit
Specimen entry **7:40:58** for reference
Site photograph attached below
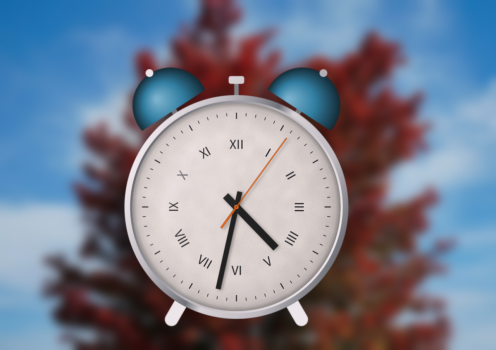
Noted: **4:32:06**
